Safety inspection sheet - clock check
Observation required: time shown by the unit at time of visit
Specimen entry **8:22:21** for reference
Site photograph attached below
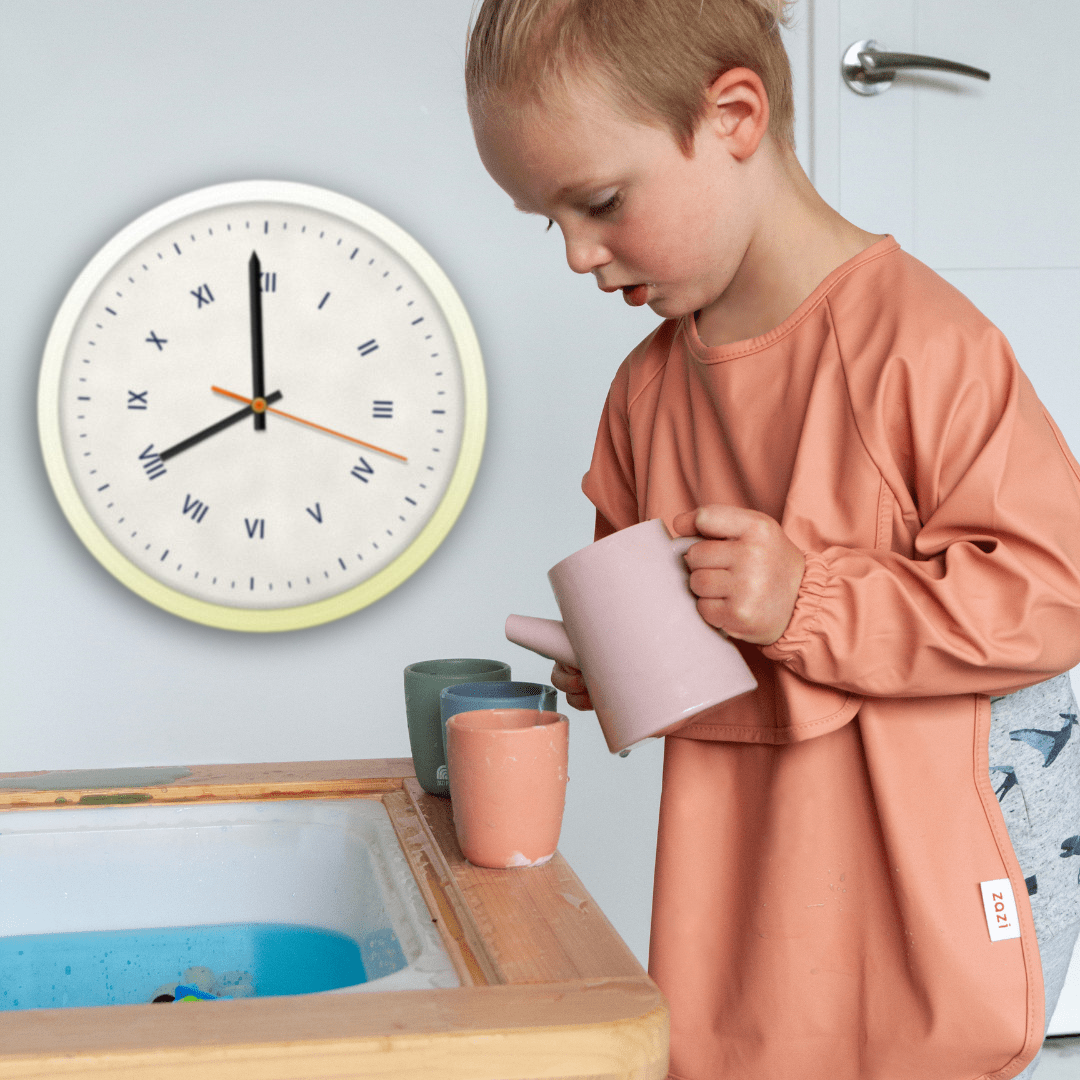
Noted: **7:59:18**
